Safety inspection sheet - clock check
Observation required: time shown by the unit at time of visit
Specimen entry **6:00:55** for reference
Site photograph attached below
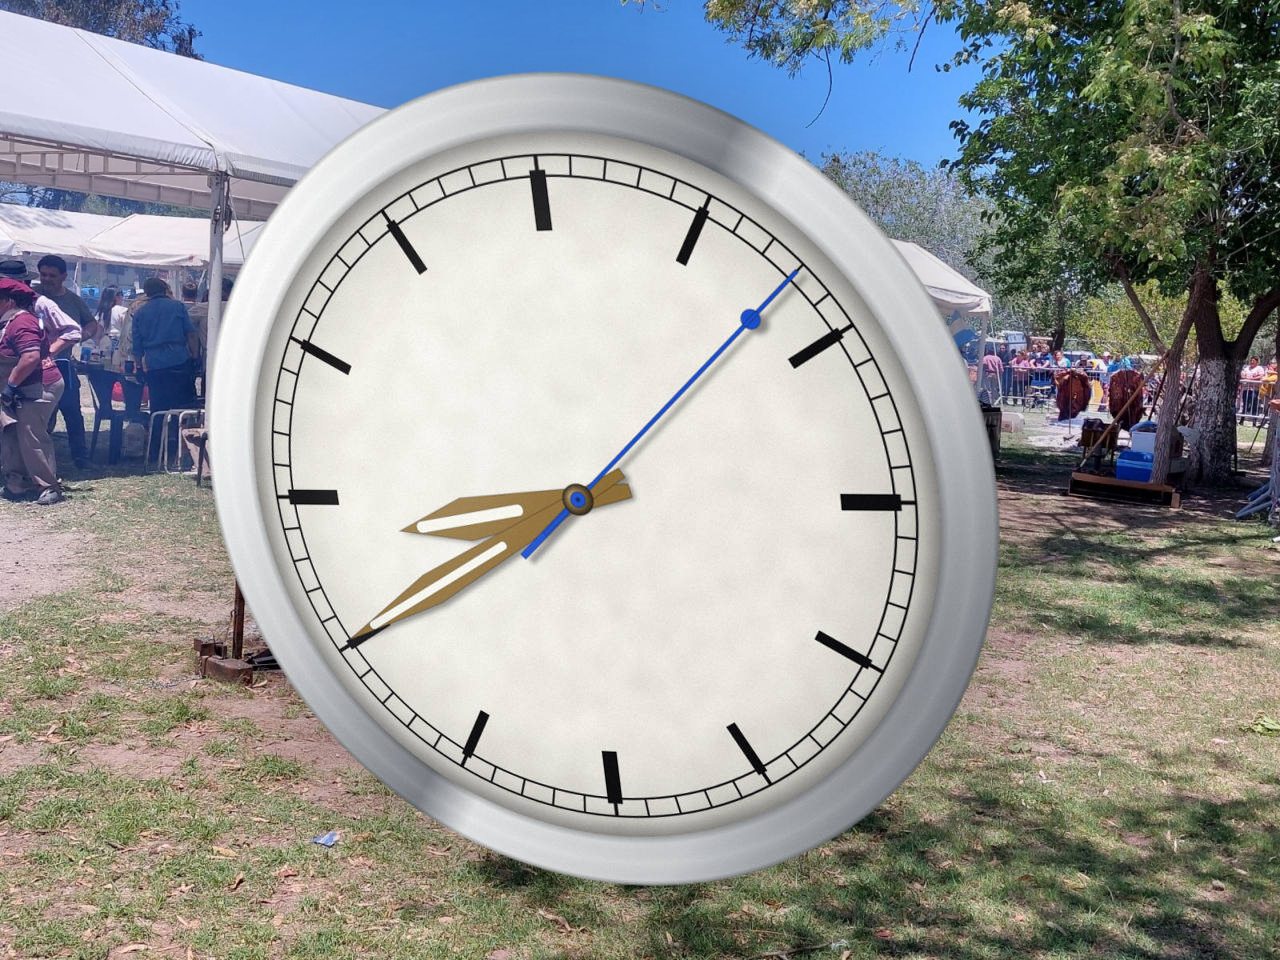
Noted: **8:40:08**
